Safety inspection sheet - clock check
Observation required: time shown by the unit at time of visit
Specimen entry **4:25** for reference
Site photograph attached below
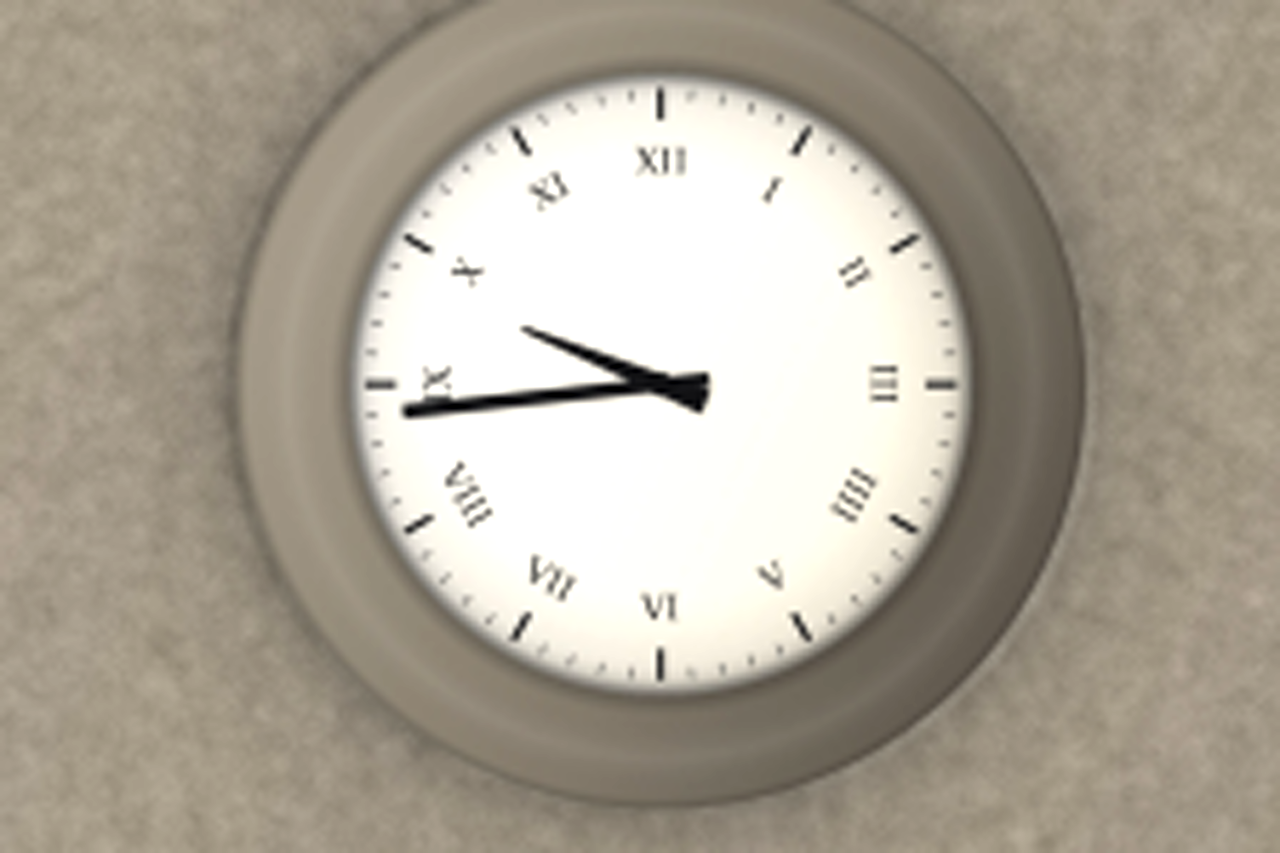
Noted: **9:44**
